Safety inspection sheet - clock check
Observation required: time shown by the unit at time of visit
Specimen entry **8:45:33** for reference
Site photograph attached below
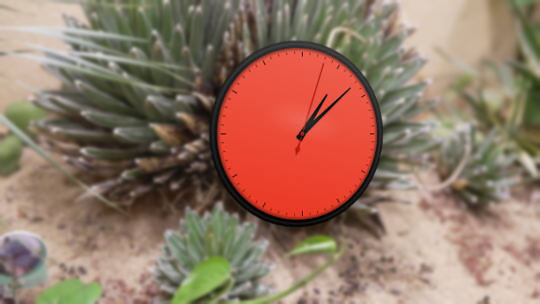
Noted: **1:08:03**
